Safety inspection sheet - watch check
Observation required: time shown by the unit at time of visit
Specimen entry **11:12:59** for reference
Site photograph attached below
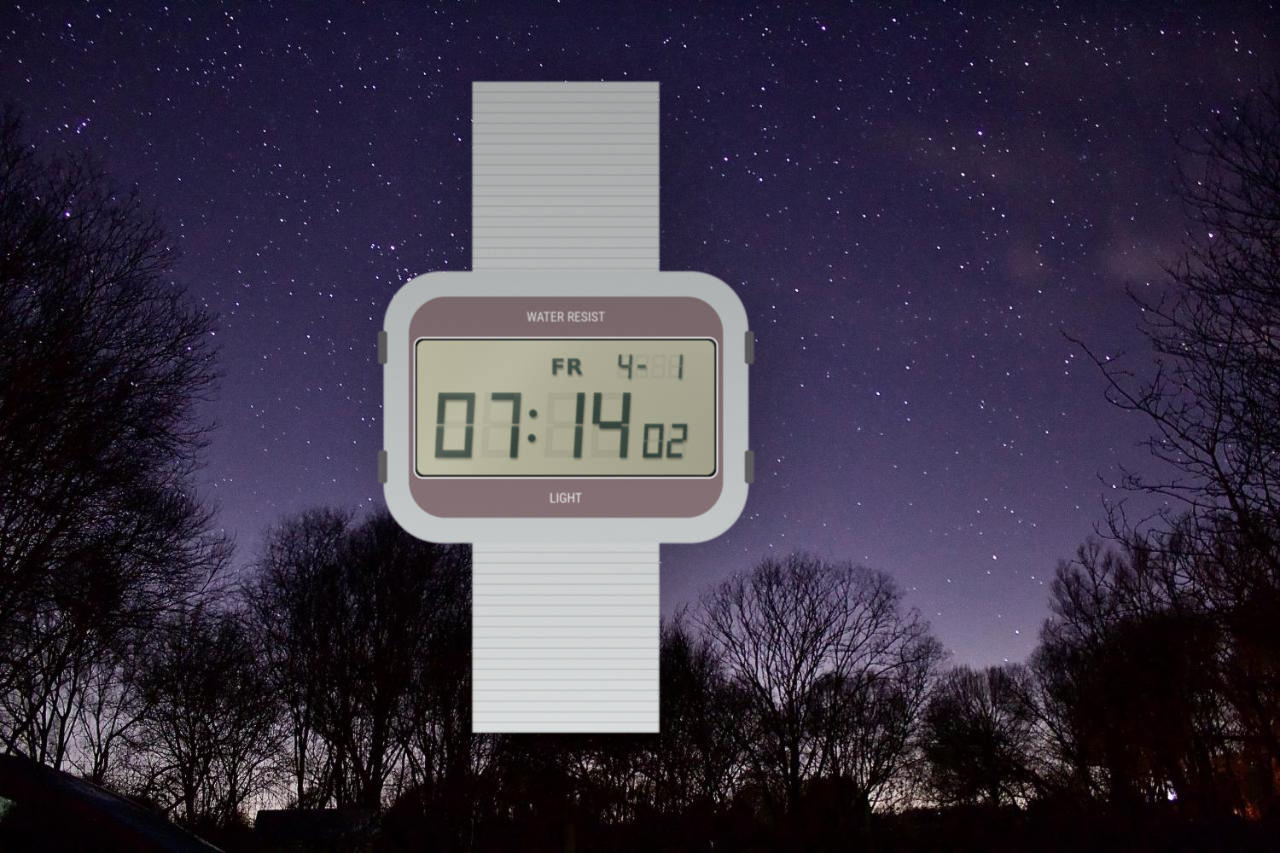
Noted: **7:14:02**
